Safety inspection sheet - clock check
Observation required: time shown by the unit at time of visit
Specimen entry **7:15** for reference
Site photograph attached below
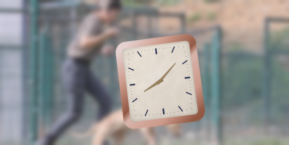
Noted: **8:08**
